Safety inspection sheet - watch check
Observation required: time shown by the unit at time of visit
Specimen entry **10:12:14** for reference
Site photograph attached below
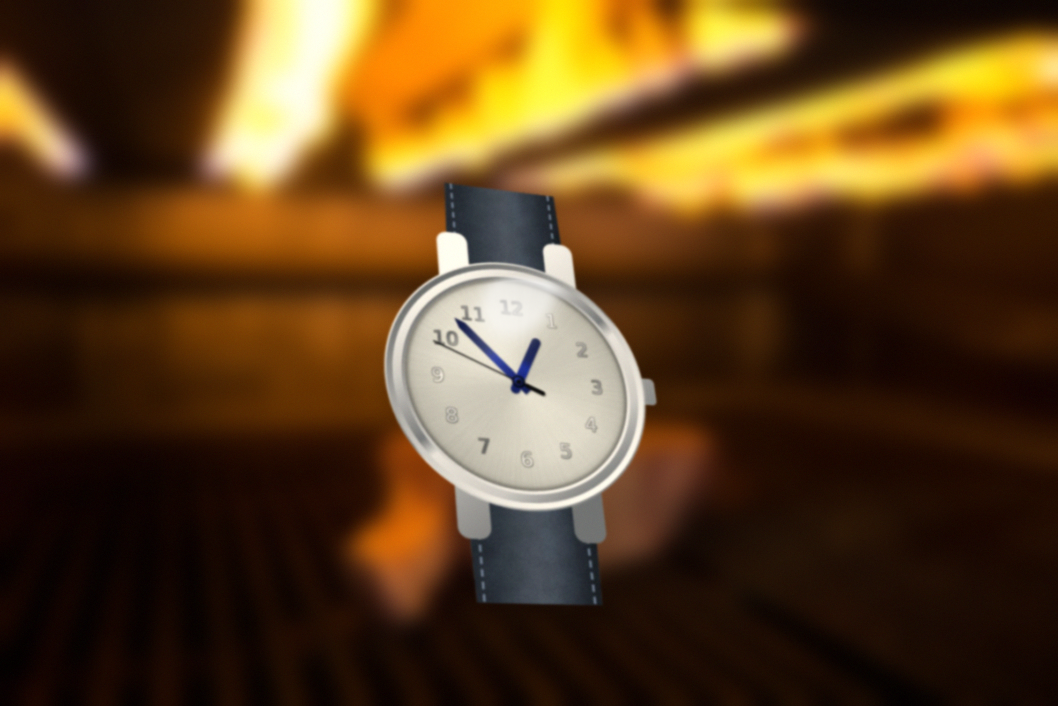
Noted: **12:52:49**
